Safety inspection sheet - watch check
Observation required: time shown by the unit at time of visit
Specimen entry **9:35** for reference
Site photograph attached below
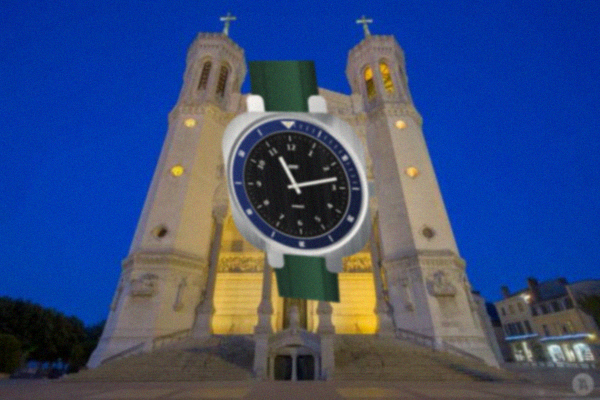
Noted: **11:13**
